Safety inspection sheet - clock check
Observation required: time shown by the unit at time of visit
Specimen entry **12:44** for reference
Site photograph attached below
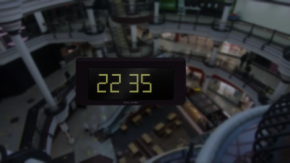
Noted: **22:35**
